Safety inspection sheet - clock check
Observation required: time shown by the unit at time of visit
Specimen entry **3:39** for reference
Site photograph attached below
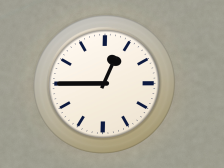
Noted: **12:45**
